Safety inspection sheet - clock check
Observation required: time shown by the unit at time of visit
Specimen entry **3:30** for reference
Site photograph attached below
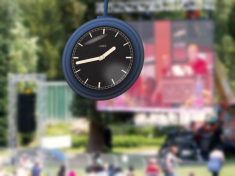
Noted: **1:43**
